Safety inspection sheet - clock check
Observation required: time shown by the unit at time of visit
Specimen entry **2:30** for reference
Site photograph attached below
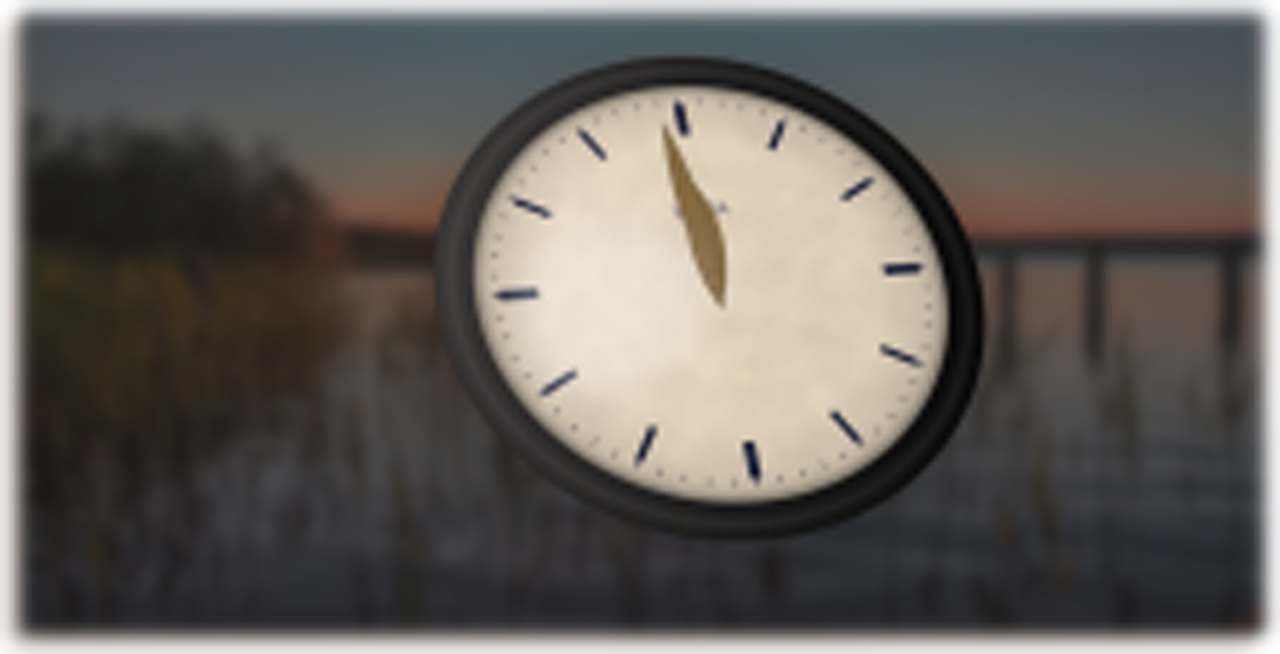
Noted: **11:59**
